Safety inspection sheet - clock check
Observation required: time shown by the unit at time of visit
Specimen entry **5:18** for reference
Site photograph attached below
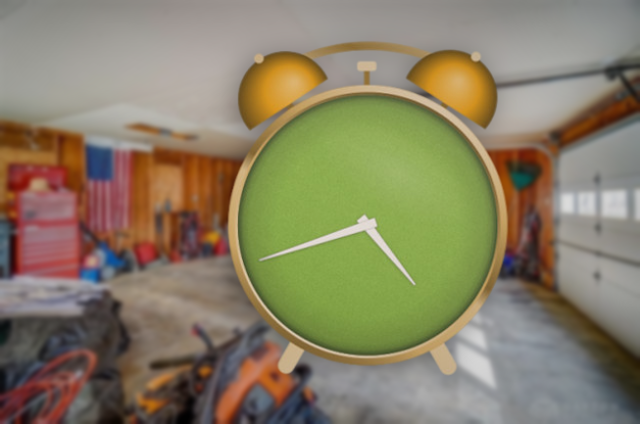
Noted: **4:42**
